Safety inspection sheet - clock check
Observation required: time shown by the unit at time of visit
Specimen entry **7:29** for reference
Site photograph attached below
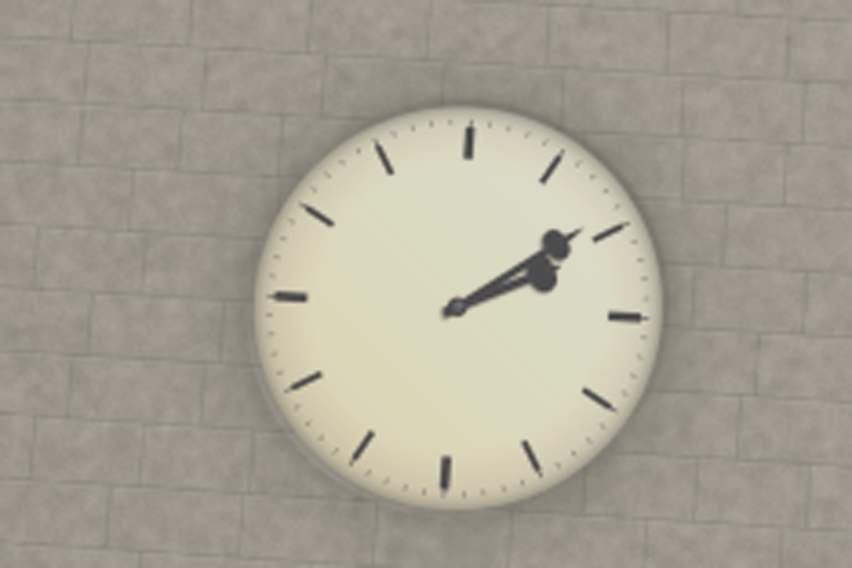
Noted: **2:09**
